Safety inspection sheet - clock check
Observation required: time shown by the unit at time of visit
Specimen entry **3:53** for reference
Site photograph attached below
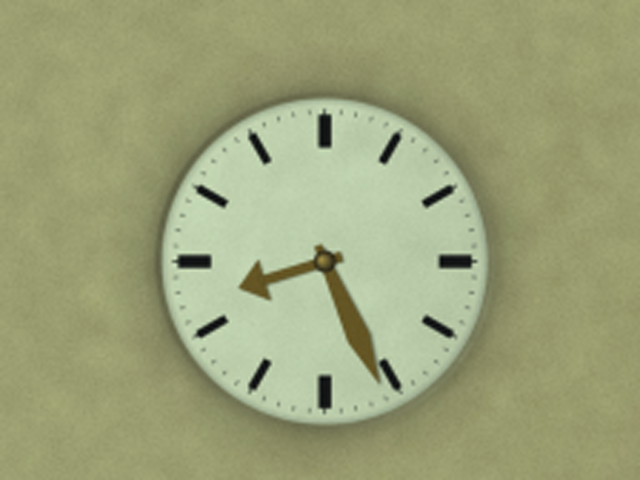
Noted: **8:26**
